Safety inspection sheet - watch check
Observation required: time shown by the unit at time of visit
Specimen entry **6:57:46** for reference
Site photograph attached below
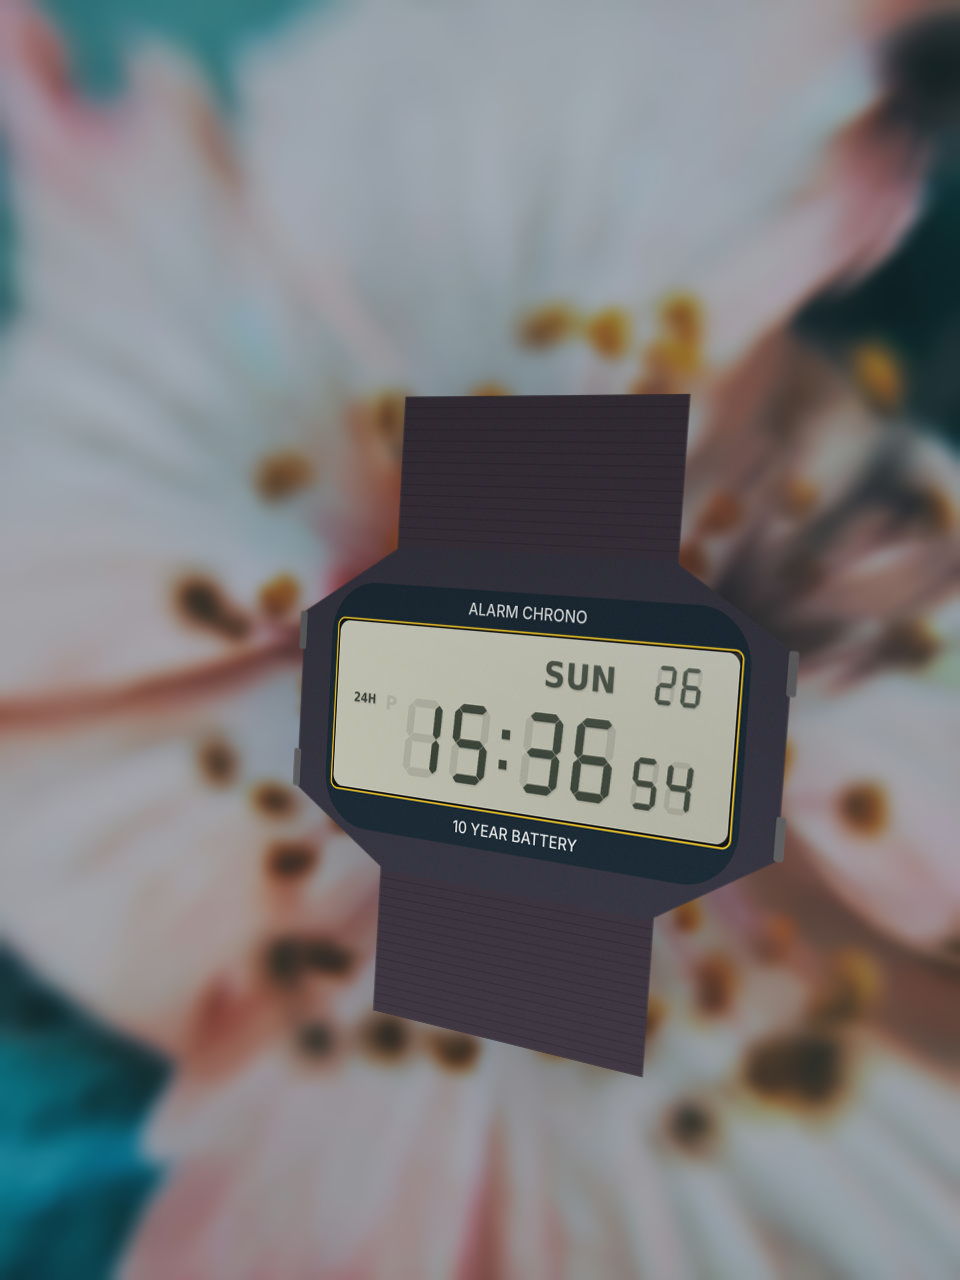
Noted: **15:36:54**
